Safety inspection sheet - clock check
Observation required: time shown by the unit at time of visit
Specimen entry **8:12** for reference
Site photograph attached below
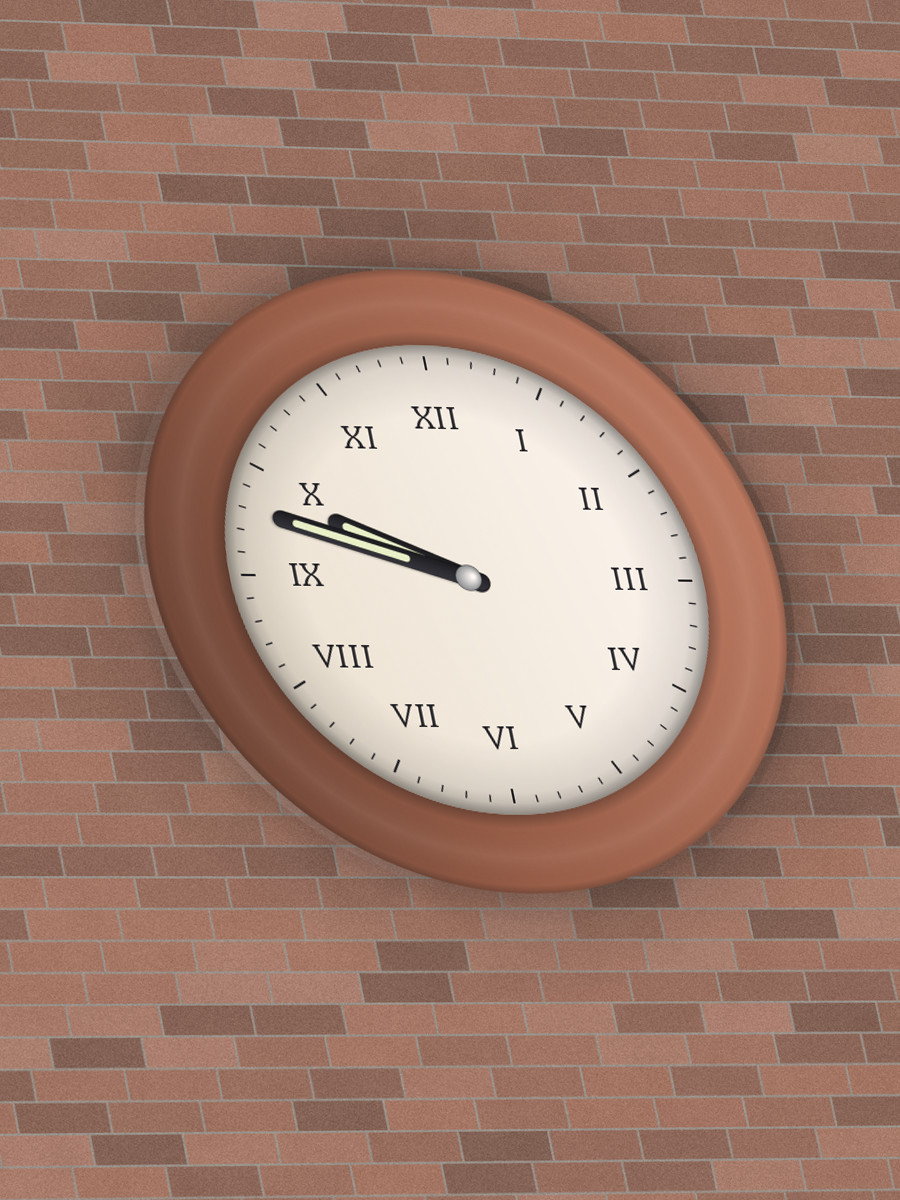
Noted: **9:48**
